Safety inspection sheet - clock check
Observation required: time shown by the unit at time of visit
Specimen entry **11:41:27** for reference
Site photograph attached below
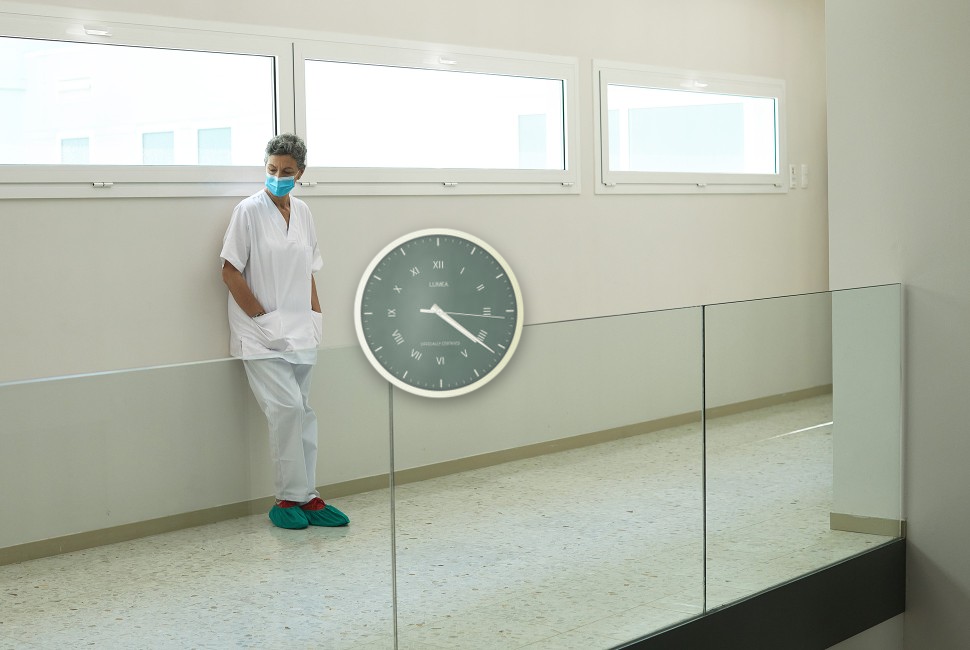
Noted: **4:21:16**
